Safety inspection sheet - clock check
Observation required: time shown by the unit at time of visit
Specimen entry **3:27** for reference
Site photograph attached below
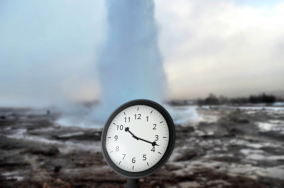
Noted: **10:18**
